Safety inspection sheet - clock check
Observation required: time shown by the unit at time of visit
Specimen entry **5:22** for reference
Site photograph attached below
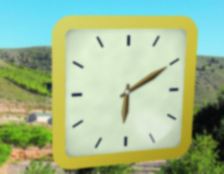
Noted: **6:10**
